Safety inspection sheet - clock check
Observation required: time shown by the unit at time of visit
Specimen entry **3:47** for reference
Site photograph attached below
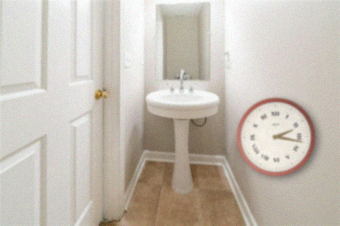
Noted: **2:17**
